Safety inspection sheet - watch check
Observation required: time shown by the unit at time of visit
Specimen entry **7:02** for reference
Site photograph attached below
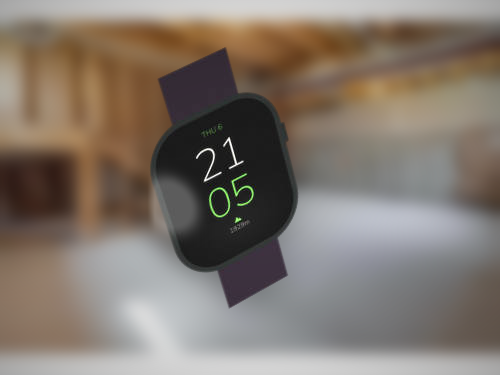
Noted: **21:05**
